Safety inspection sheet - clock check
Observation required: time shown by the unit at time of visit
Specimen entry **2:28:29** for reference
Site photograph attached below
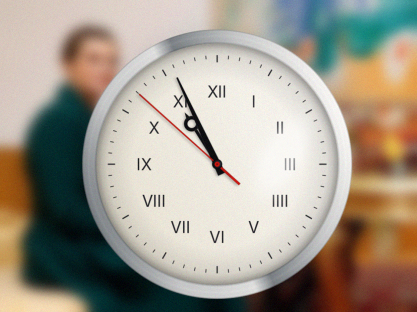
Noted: **10:55:52**
